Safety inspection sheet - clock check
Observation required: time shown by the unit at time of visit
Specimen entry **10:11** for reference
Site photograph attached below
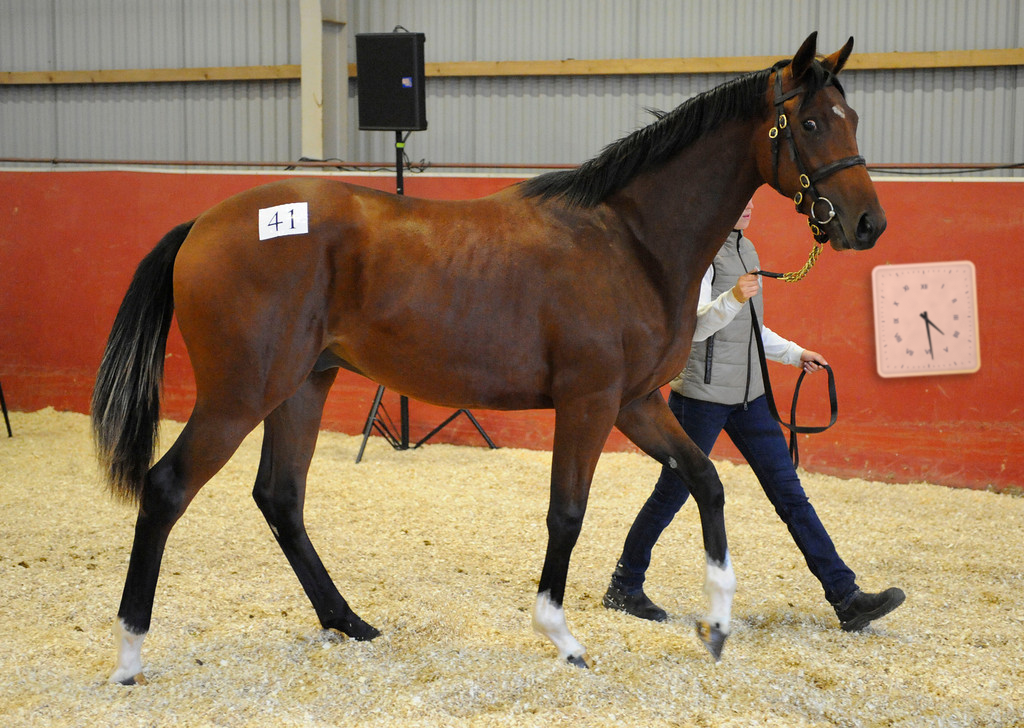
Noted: **4:29**
